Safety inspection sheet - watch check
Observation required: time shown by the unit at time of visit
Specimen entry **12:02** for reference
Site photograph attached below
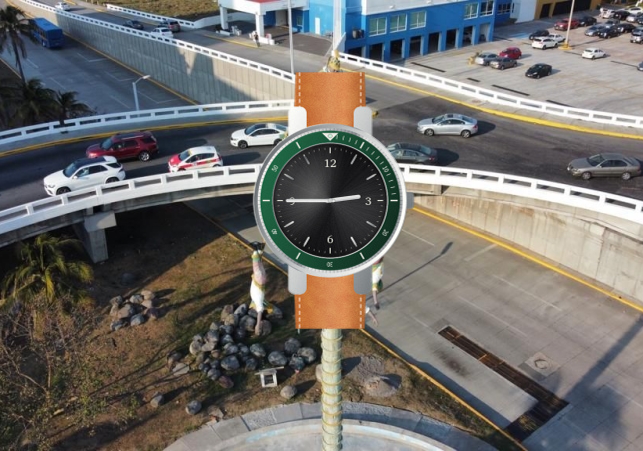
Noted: **2:45**
